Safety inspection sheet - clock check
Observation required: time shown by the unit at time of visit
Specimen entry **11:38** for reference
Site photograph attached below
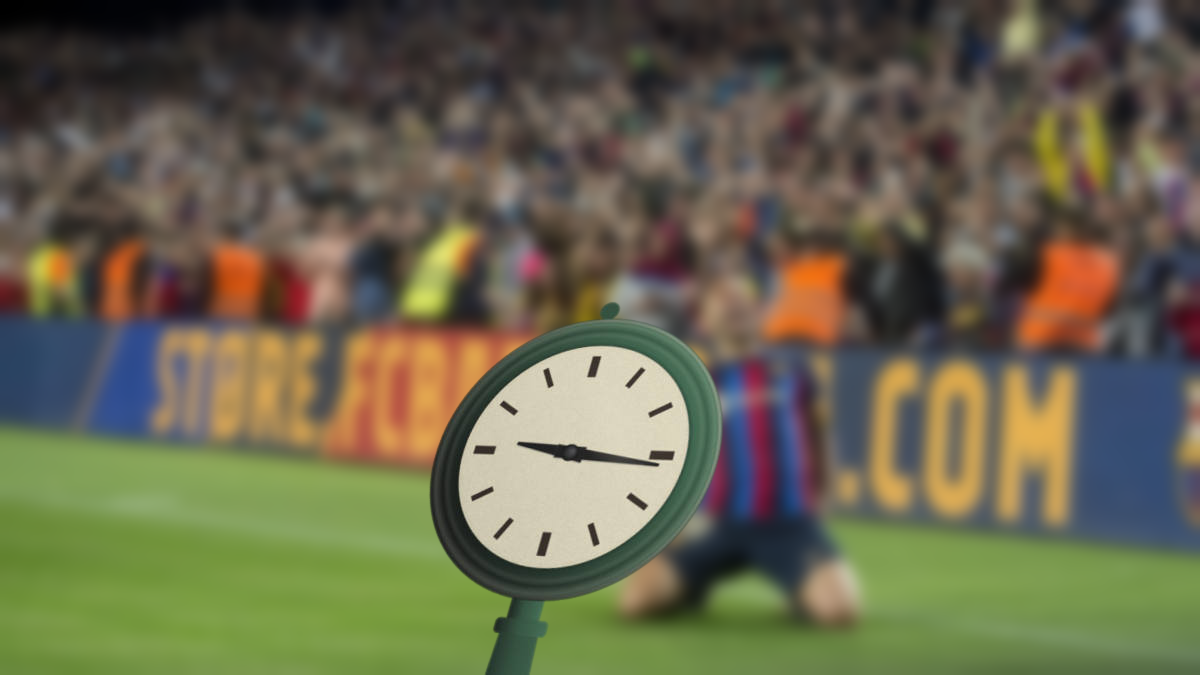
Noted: **9:16**
